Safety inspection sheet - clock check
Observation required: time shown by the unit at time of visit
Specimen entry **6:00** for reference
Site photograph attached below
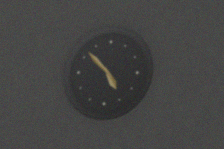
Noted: **4:52**
